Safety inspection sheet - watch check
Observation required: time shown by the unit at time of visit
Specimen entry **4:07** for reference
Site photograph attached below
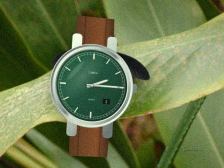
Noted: **2:15**
